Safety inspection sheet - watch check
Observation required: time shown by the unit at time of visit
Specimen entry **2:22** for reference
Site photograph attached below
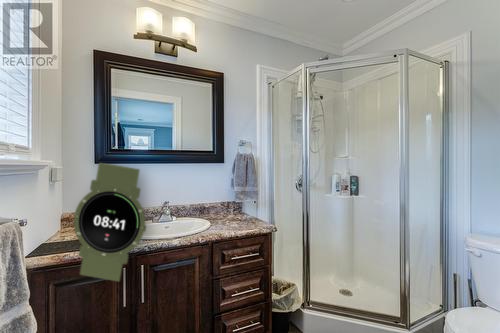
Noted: **8:41**
